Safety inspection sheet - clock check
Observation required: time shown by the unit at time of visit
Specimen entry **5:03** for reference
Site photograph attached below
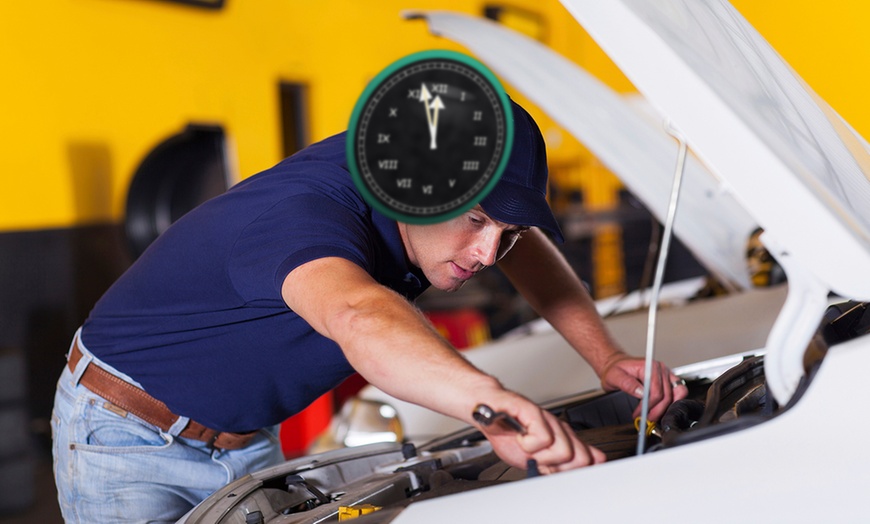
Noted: **11:57**
